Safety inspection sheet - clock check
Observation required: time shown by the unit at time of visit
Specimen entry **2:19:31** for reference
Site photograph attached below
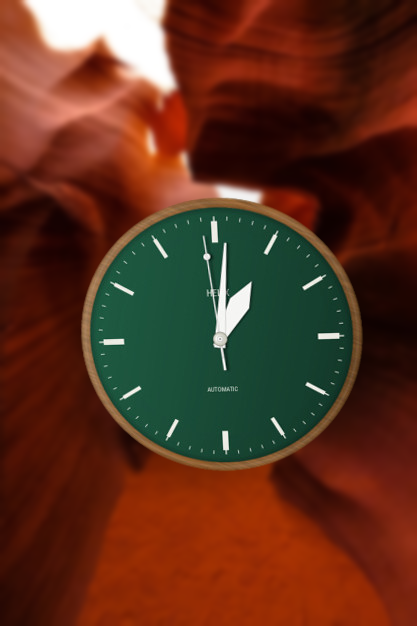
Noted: **1:00:59**
